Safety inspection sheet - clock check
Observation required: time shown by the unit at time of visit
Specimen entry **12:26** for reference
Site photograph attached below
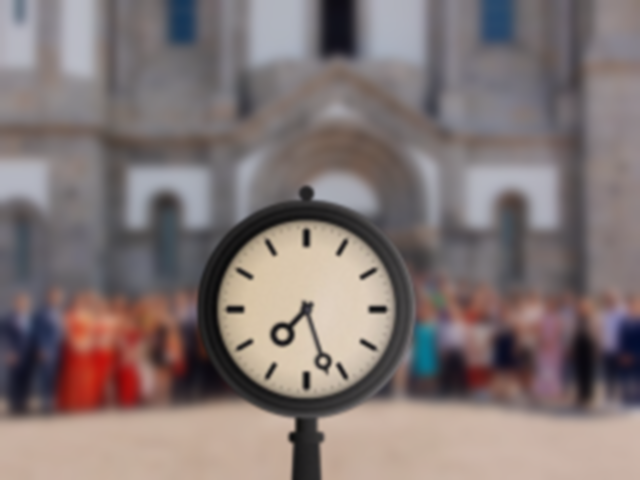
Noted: **7:27**
